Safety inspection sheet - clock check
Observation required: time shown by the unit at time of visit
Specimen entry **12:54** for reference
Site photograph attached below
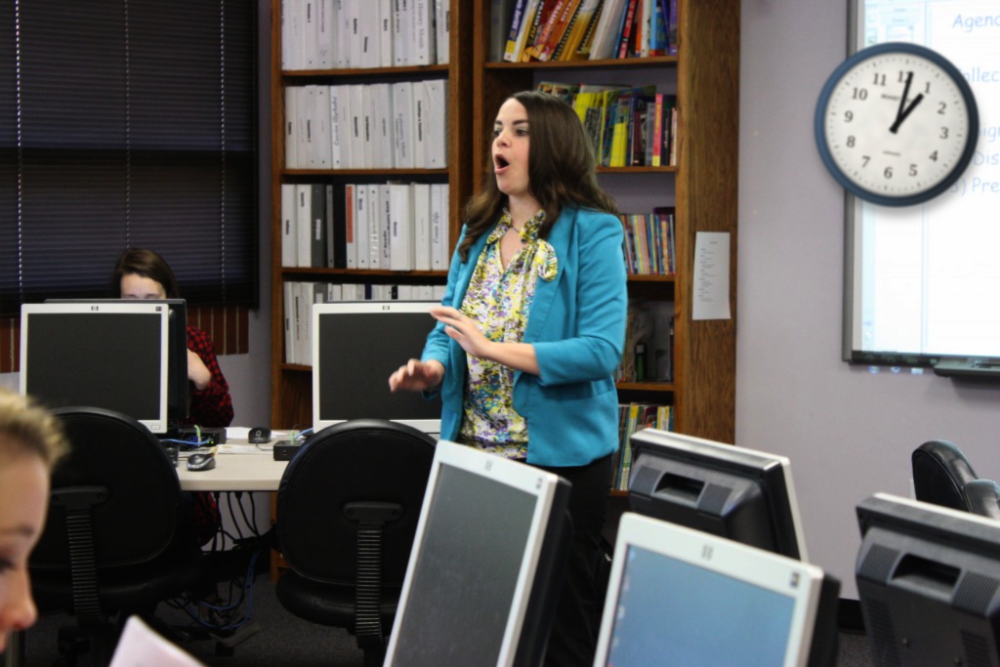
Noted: **1:01**
